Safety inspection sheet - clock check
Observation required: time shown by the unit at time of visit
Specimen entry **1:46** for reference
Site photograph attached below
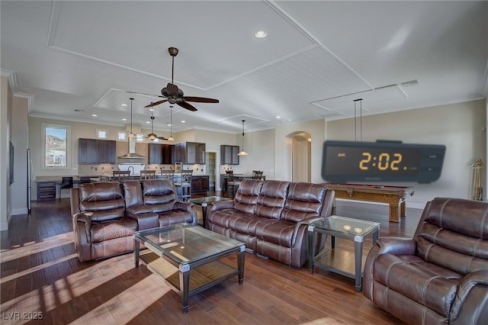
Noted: **2:02**
